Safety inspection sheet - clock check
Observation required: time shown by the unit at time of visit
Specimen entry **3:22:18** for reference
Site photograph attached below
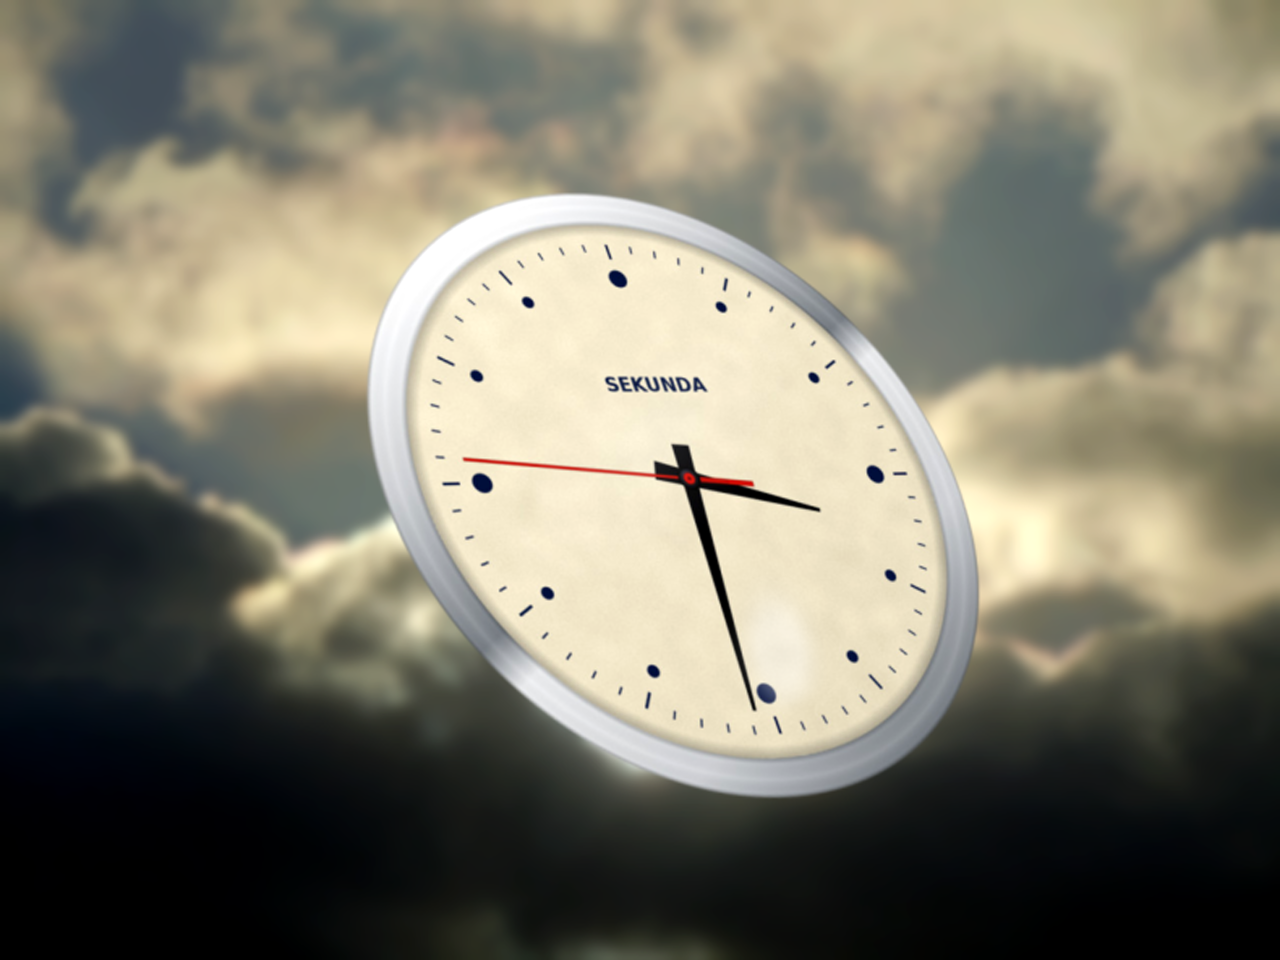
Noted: **3:30:46**
